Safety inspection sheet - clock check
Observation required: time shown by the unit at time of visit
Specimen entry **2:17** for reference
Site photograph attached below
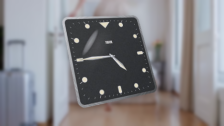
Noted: **4:45**
